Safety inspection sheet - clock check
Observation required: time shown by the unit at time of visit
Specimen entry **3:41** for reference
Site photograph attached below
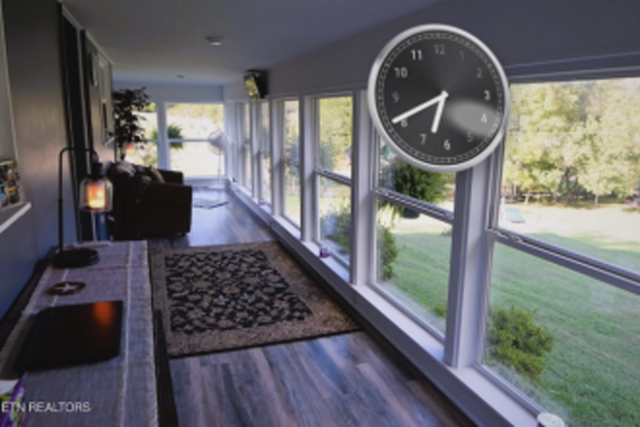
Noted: **6:41**
